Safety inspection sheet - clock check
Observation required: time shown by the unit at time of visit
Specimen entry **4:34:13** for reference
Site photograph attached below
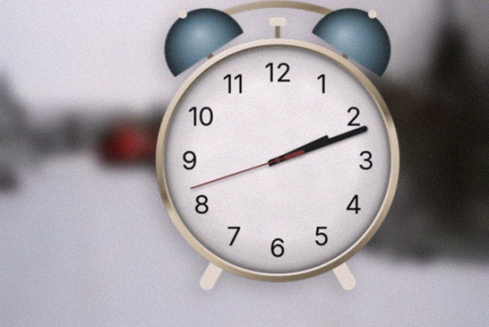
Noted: **2:11:42**
